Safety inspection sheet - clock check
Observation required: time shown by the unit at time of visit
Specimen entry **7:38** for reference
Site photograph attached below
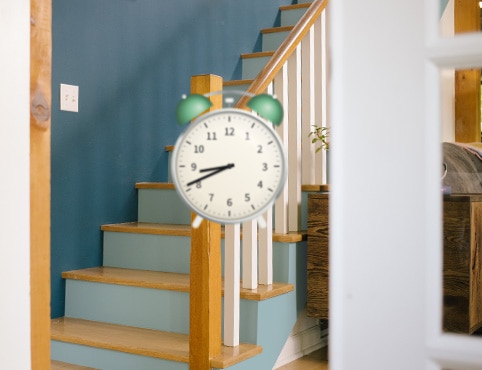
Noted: **8:41**
